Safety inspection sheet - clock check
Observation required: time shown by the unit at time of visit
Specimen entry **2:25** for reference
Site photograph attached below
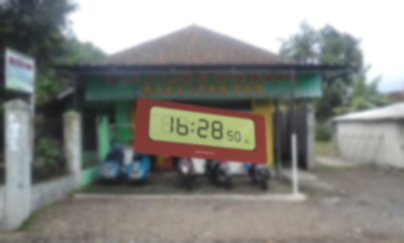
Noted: **16:28**
